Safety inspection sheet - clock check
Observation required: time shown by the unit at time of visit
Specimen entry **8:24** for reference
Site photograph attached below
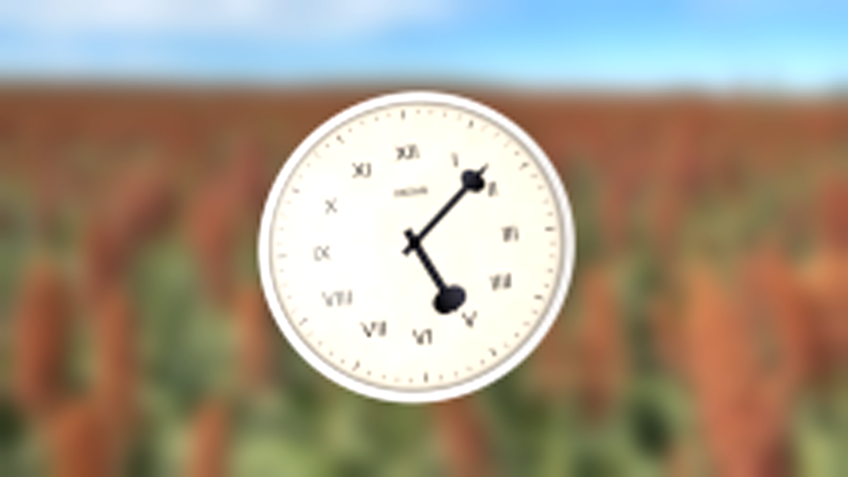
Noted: **5:08**
